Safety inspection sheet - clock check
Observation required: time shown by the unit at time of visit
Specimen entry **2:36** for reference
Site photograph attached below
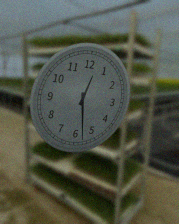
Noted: **12:28**
